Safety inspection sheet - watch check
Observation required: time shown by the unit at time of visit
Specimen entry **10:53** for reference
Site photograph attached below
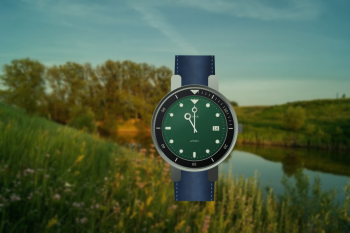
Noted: **11:00**
